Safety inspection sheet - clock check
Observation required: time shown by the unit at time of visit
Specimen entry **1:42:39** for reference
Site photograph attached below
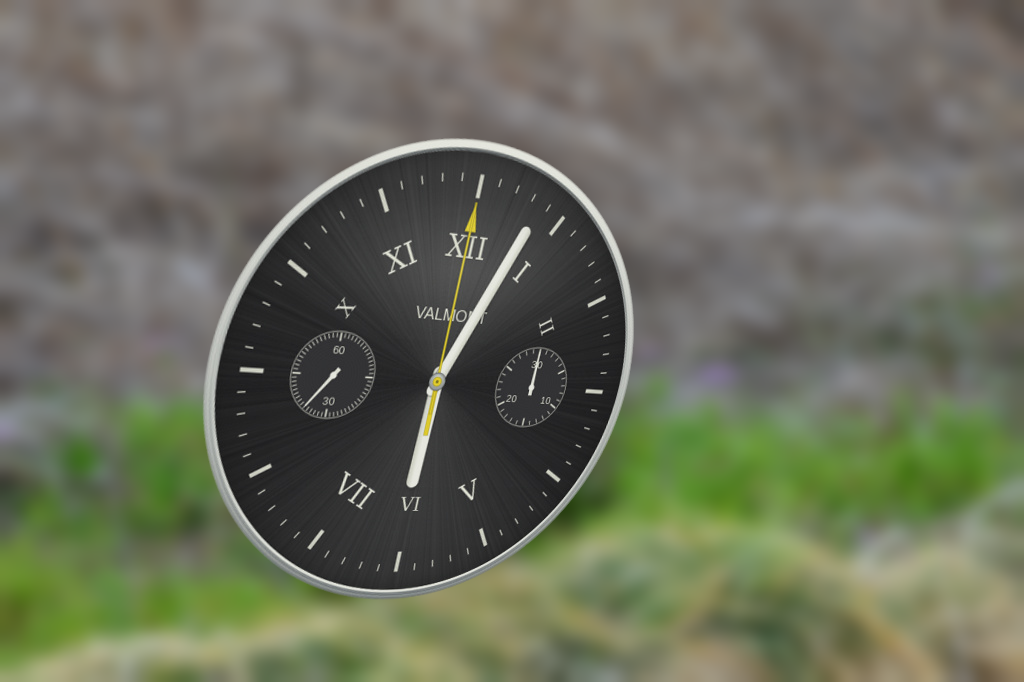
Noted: **6:03:36**
